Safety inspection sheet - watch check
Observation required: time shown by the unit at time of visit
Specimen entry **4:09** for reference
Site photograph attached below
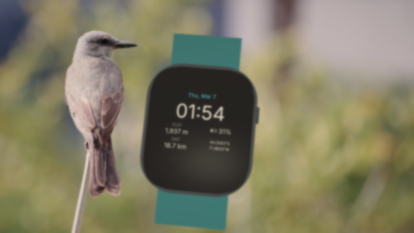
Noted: **1:54**
